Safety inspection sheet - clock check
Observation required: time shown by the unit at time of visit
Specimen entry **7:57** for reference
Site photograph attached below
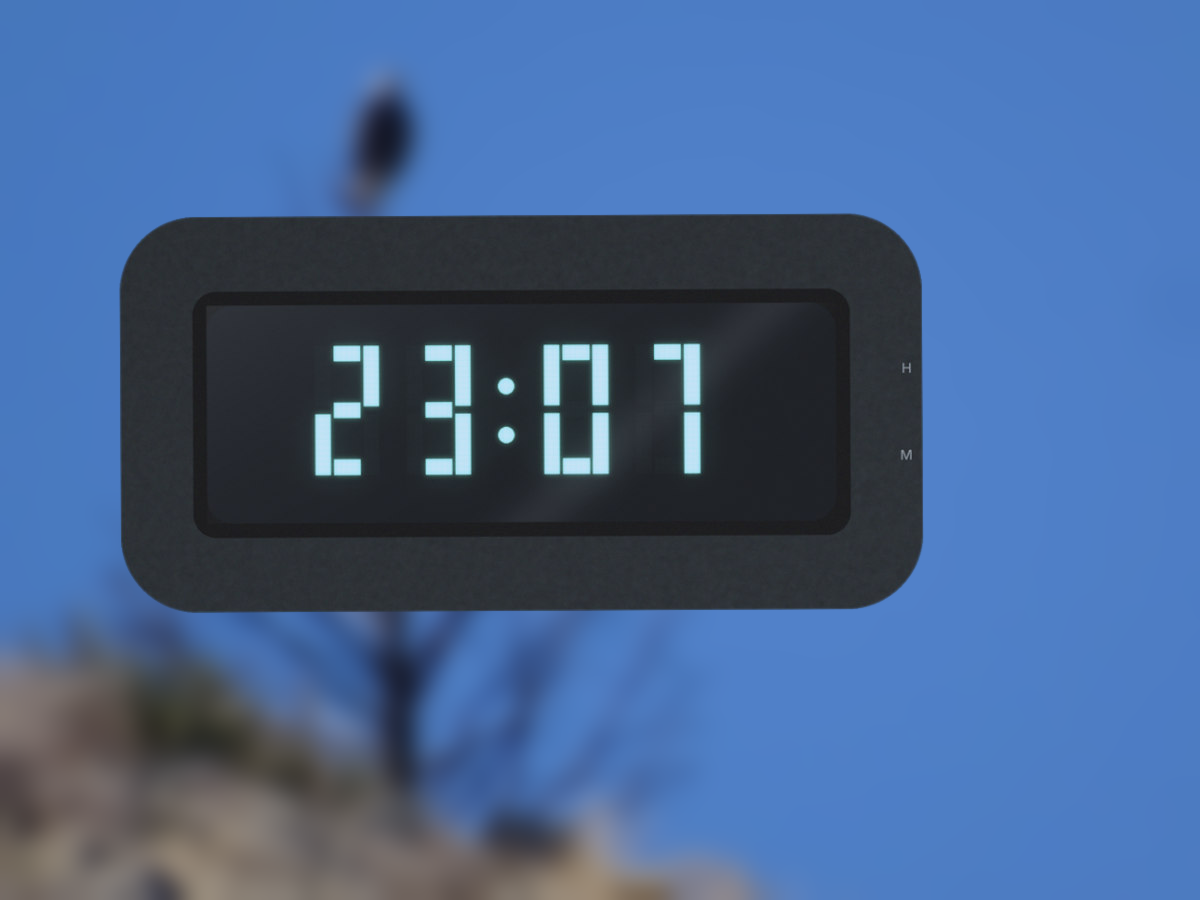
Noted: **23:07**
